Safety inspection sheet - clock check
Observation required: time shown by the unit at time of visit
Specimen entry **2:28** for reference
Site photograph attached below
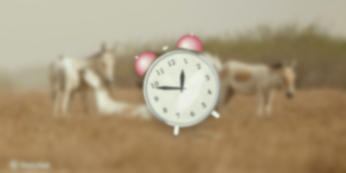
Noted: **12:49**
